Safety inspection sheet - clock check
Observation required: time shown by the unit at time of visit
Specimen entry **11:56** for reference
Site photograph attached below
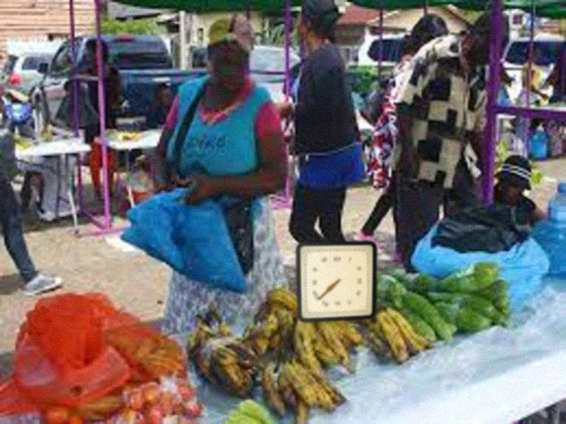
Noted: **7:38**
